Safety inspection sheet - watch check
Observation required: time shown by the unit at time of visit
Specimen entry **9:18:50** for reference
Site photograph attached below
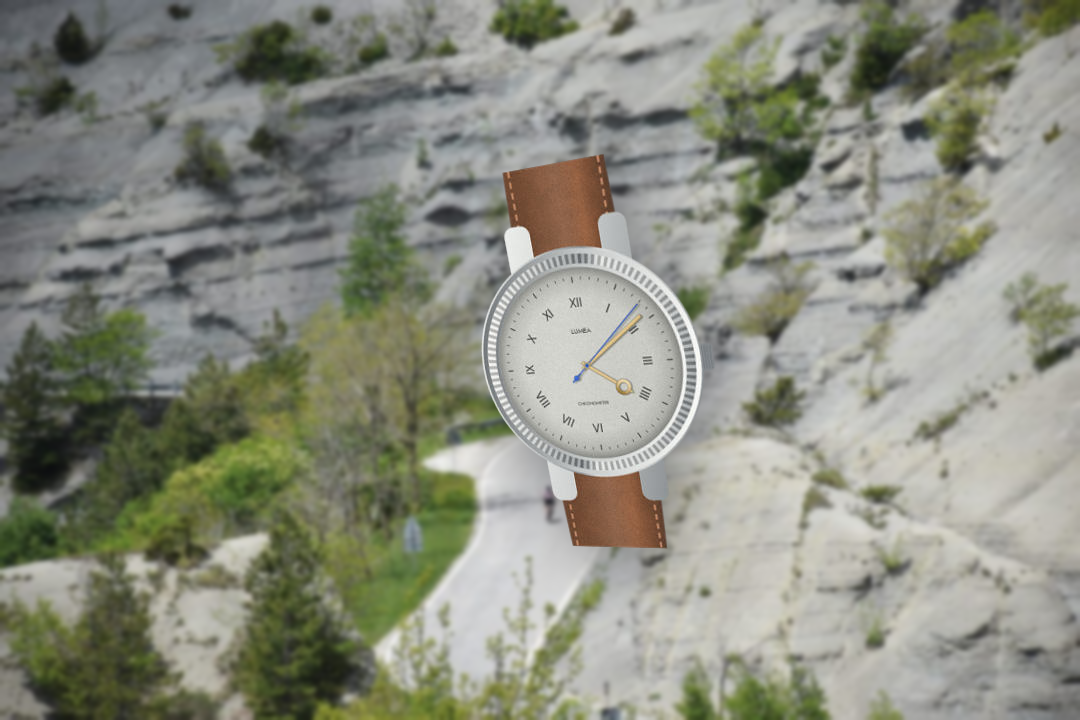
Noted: **4:09:08**
